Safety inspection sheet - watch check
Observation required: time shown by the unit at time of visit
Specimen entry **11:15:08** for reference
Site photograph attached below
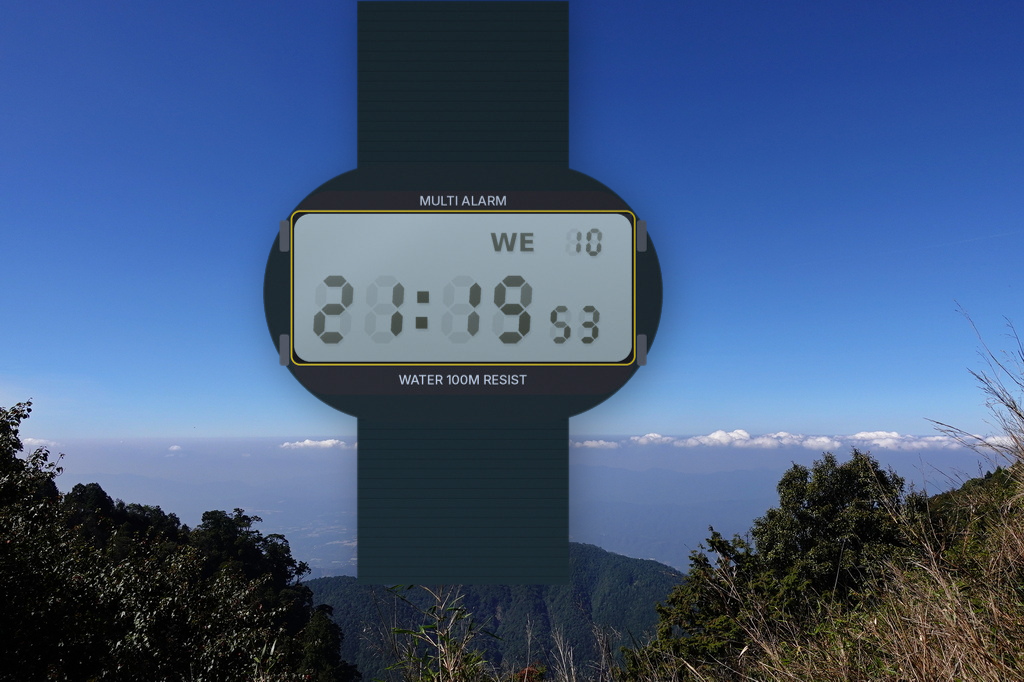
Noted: **21:19:53**
